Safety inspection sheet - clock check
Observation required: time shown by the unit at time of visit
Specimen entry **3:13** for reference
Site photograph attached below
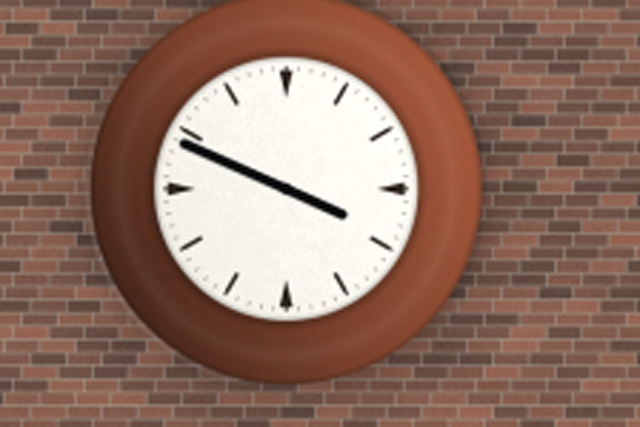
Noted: **3:49**
